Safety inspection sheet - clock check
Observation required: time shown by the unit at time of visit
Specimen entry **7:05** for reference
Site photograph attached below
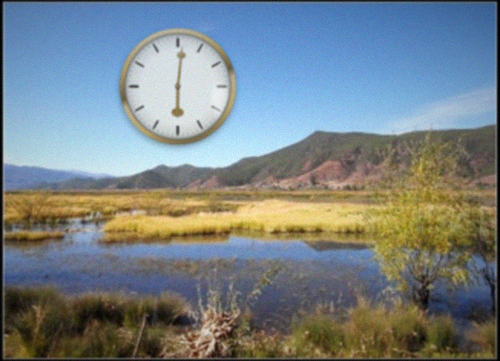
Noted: **6:01**
